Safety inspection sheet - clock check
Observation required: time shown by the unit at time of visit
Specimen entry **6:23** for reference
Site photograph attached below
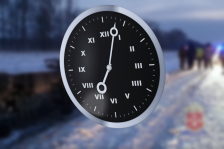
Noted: **7:03**
